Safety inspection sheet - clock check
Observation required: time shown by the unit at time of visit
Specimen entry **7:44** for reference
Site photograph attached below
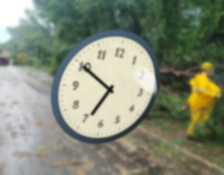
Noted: **6:50**
